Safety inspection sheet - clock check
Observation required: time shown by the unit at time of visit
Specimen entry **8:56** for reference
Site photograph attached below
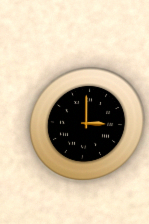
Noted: **2:59**
